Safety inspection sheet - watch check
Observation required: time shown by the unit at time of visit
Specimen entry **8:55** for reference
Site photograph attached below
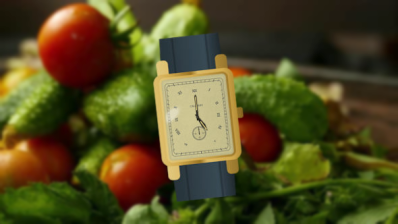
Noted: **5:00**
